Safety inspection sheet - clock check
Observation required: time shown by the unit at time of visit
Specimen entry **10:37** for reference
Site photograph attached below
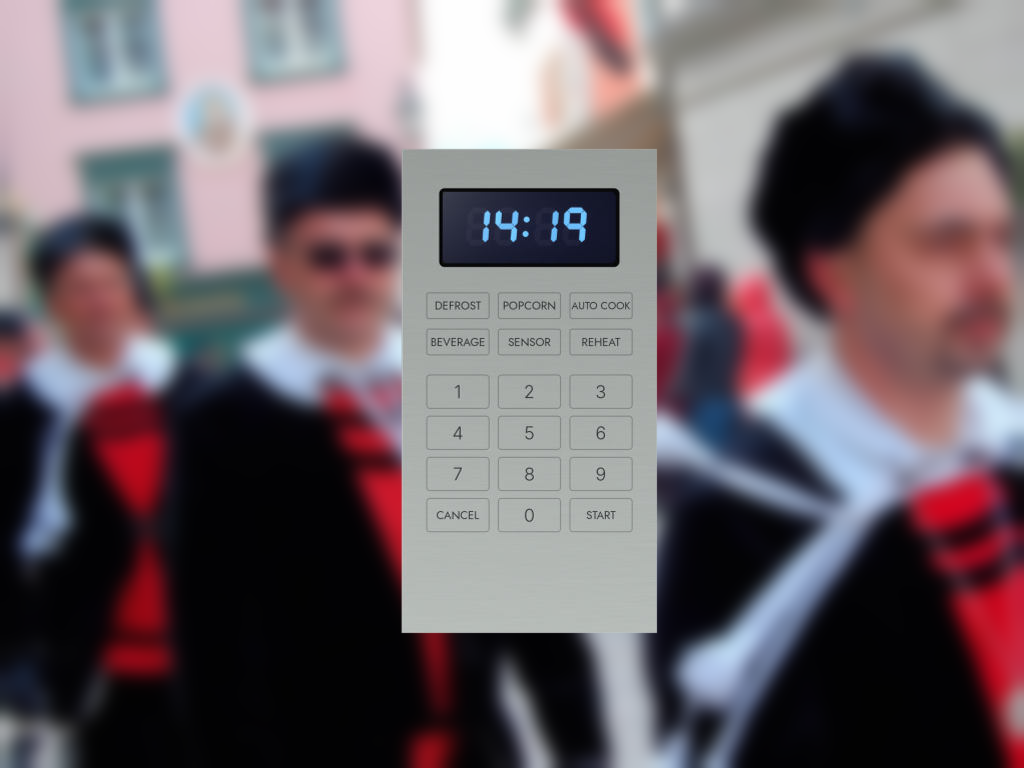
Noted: **14:19**
